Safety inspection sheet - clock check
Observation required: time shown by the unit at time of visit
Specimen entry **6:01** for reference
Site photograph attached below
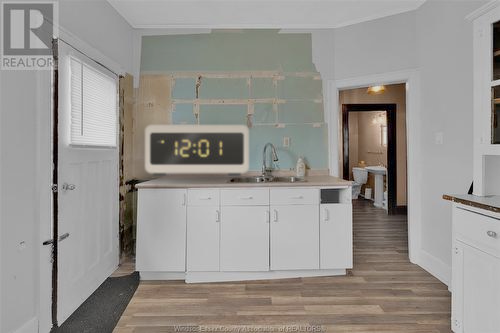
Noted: **12:01**
